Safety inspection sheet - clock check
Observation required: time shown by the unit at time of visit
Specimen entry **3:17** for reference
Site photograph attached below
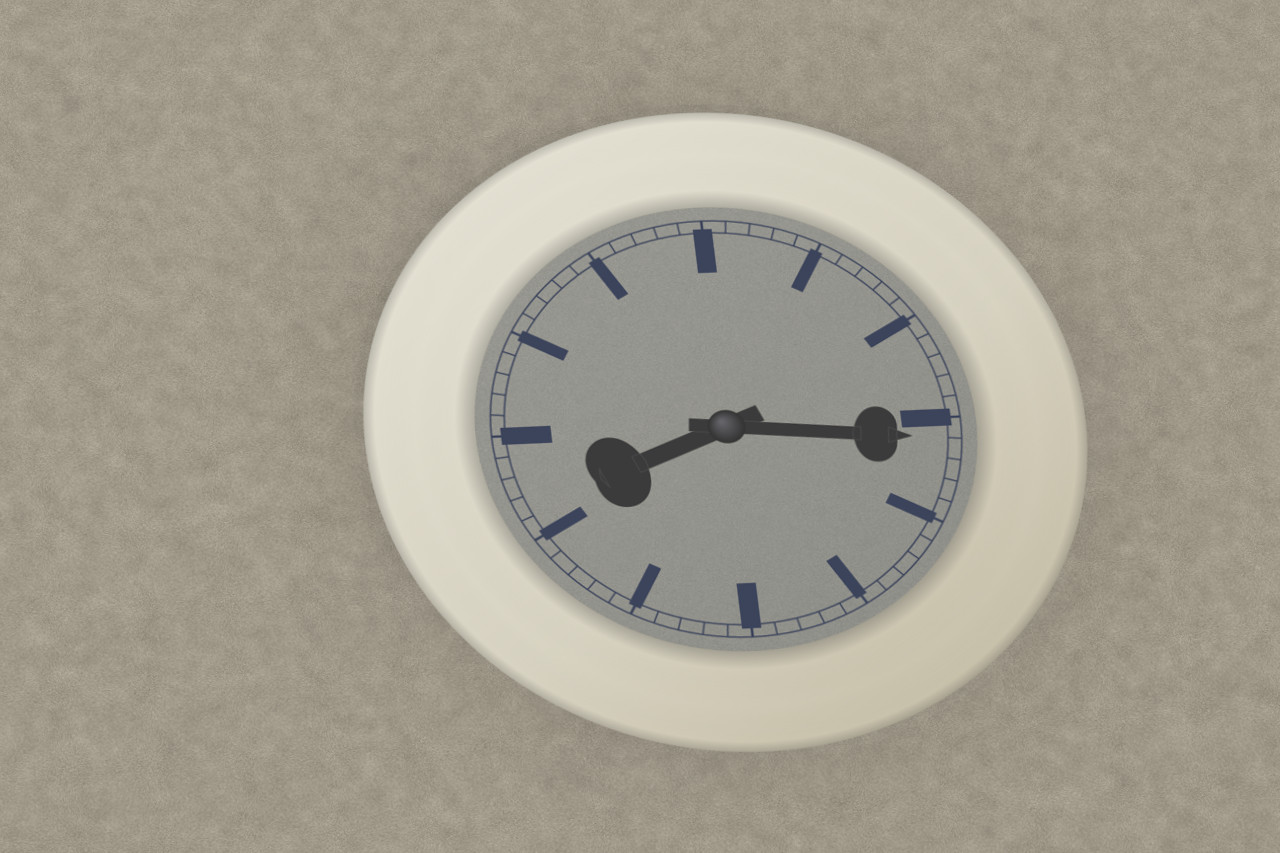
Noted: **8:16**
